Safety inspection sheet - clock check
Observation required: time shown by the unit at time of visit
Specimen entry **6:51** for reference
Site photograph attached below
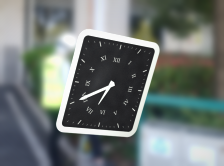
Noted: **6:40**
